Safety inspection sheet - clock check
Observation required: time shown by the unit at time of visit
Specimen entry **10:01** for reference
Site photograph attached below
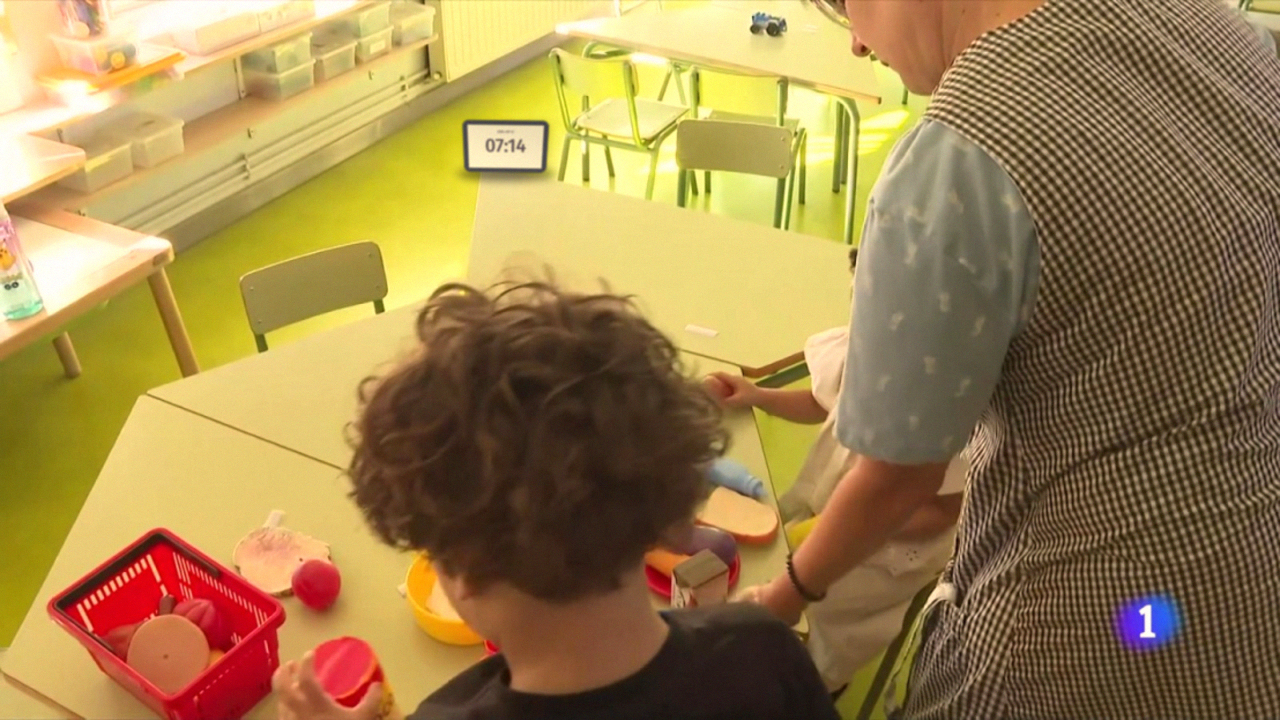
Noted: **7:14**
